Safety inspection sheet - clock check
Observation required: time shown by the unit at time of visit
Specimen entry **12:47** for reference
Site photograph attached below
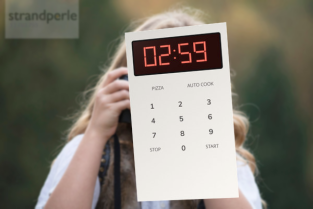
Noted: **2:59**
